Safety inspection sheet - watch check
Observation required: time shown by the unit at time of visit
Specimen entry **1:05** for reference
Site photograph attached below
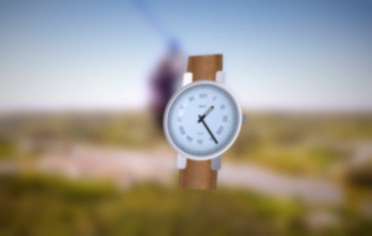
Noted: **1:24**
